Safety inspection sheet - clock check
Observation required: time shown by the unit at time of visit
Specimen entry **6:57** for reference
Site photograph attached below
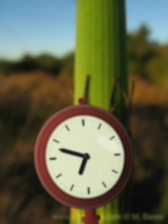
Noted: **6:48**
